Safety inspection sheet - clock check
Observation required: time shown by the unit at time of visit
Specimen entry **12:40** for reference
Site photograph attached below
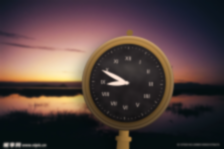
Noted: **8:49**
